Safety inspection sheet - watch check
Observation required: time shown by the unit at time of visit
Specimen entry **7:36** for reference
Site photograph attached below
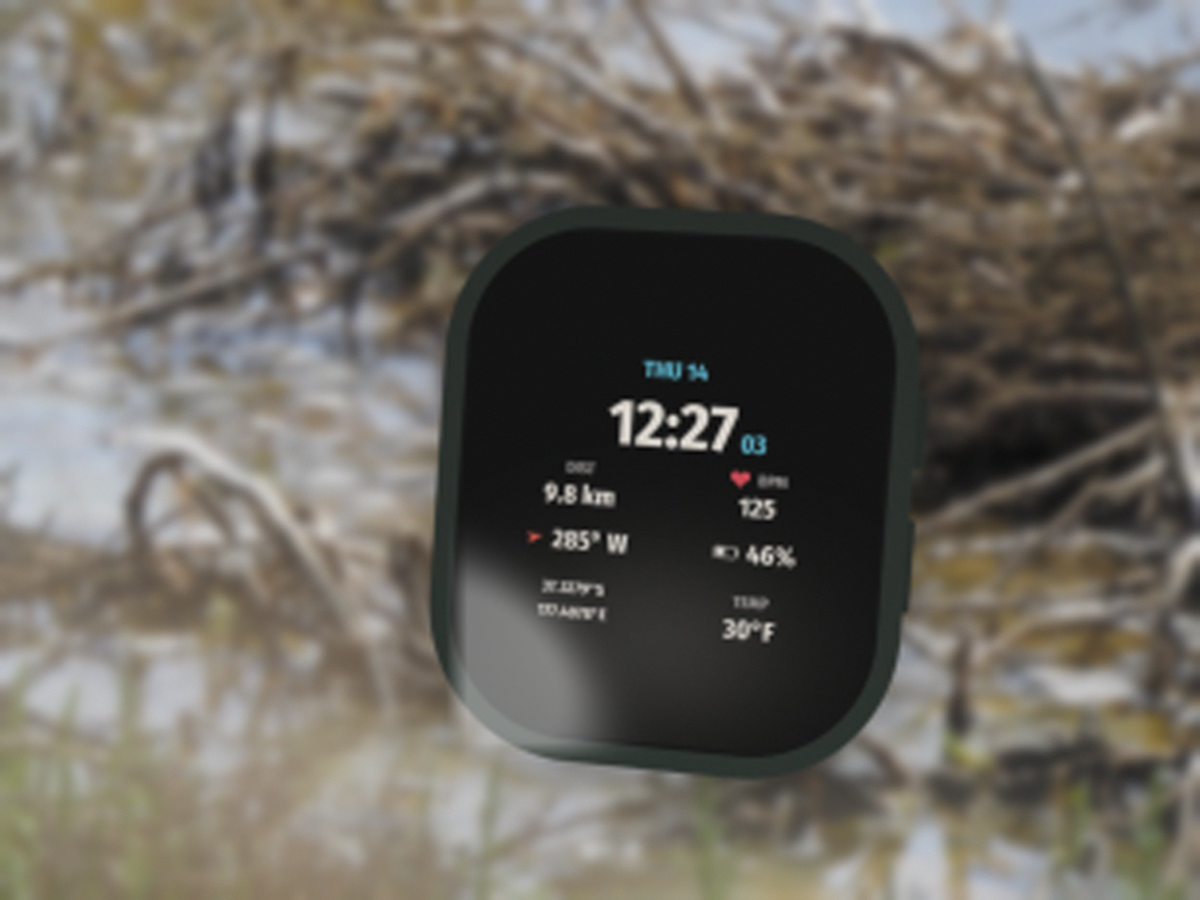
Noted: **12:27**
